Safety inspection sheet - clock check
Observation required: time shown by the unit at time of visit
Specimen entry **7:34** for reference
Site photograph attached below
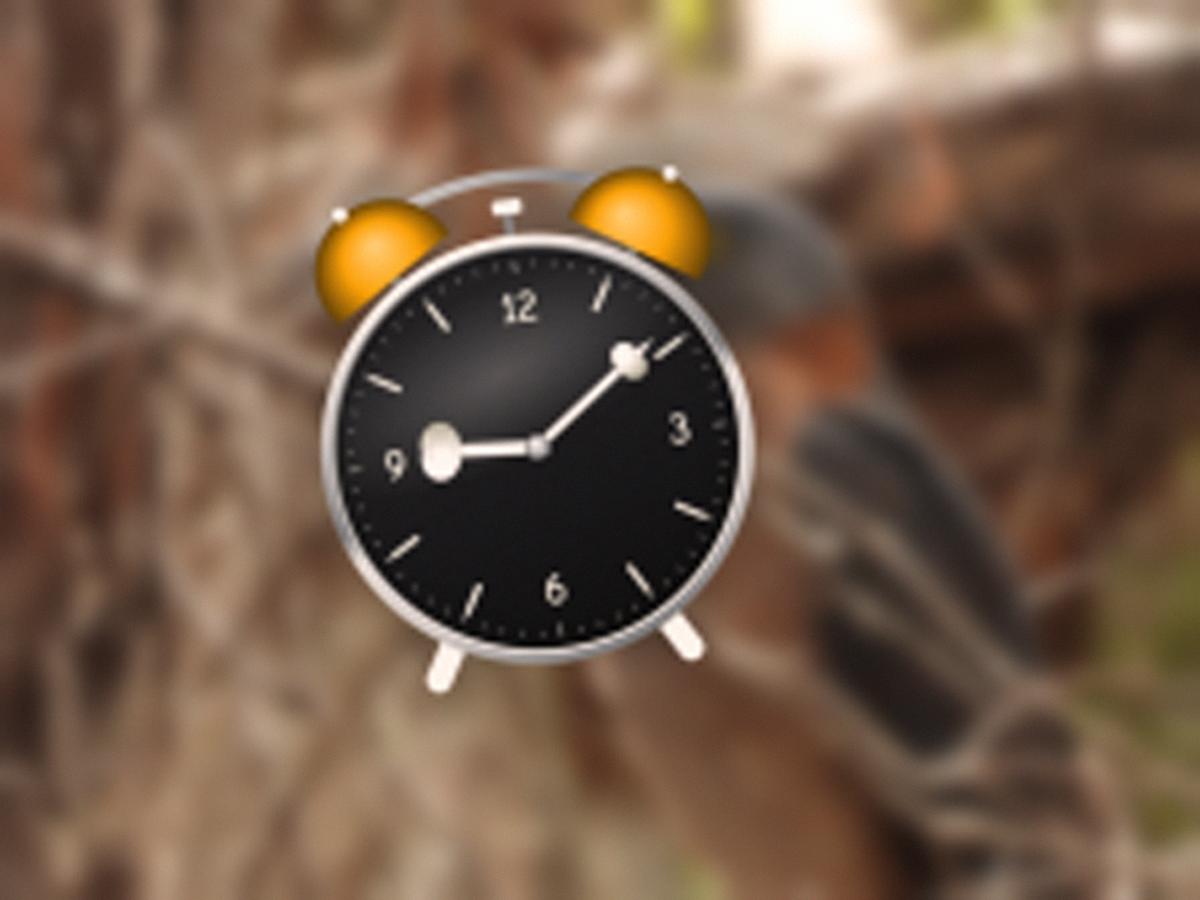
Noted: **9:09**
